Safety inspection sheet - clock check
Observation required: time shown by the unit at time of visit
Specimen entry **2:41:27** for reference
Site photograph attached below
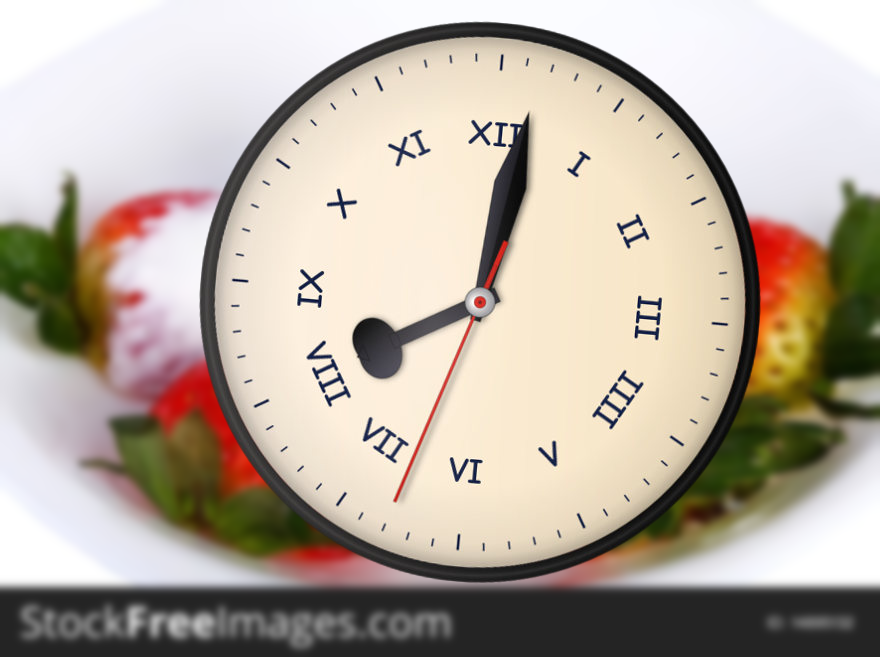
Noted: **8:01:33**
